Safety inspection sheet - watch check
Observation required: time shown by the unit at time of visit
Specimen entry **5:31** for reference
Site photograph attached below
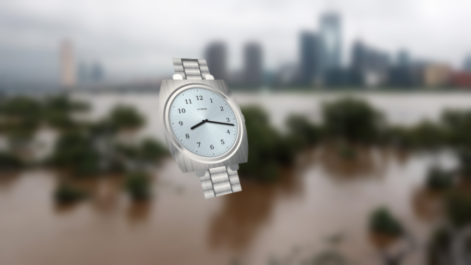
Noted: **8:17**
